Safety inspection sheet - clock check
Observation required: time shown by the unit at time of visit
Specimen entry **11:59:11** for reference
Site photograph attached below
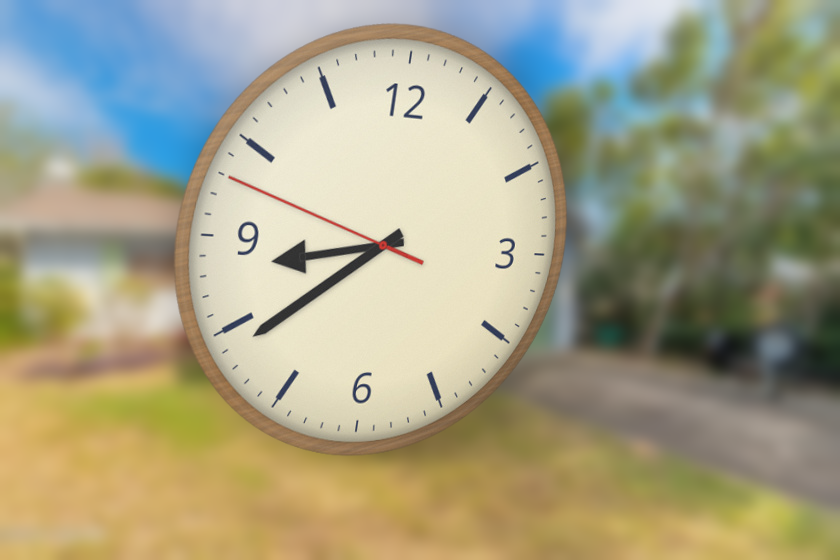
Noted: **8:38:48**
